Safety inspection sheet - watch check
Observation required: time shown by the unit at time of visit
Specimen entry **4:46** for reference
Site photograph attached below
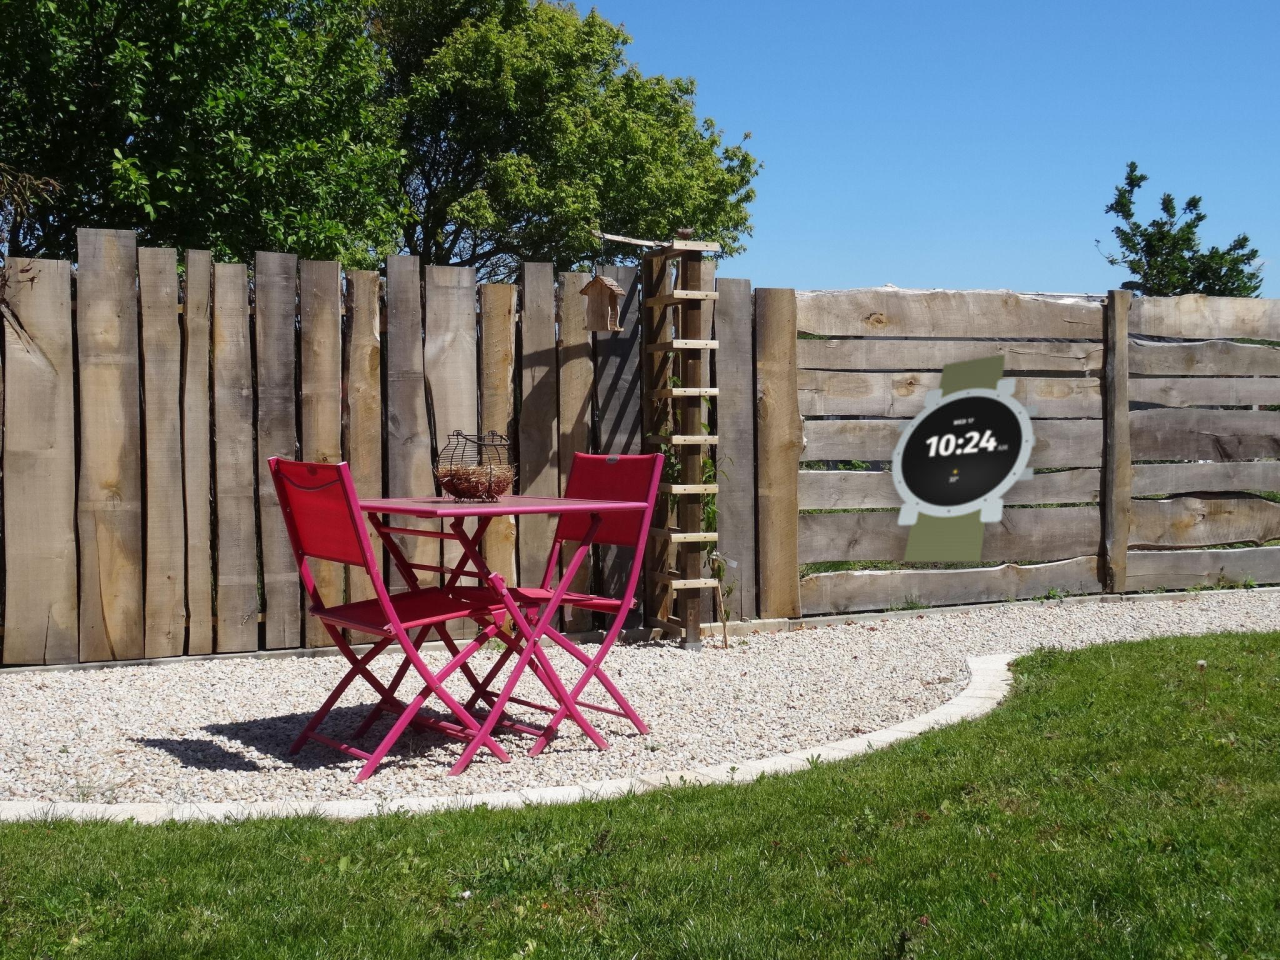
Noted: **10:24**
